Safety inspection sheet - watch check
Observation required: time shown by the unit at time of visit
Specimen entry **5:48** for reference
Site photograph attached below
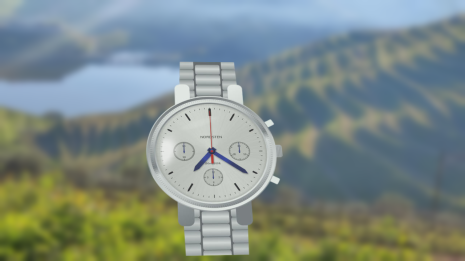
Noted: **7:21**
